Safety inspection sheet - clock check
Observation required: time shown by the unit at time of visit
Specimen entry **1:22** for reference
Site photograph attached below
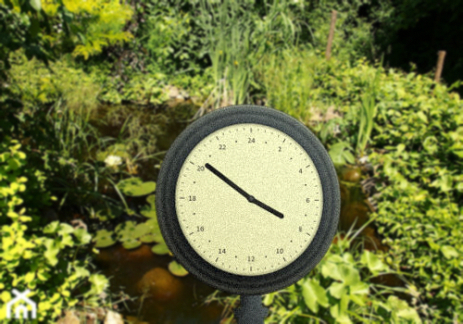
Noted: **7:51**
